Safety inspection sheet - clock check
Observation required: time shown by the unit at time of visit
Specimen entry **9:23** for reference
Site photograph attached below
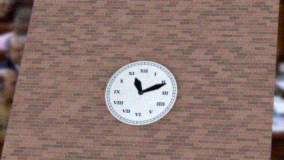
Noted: **11:11**
